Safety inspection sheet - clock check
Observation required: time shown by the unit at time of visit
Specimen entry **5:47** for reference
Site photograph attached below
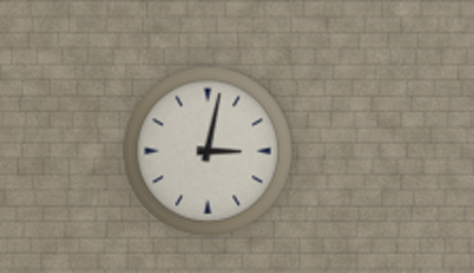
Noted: **3:02**
